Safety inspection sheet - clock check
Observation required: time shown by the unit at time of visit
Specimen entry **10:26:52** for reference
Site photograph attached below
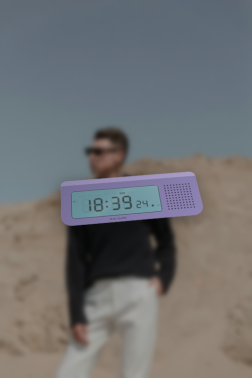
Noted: **18:39:24**
